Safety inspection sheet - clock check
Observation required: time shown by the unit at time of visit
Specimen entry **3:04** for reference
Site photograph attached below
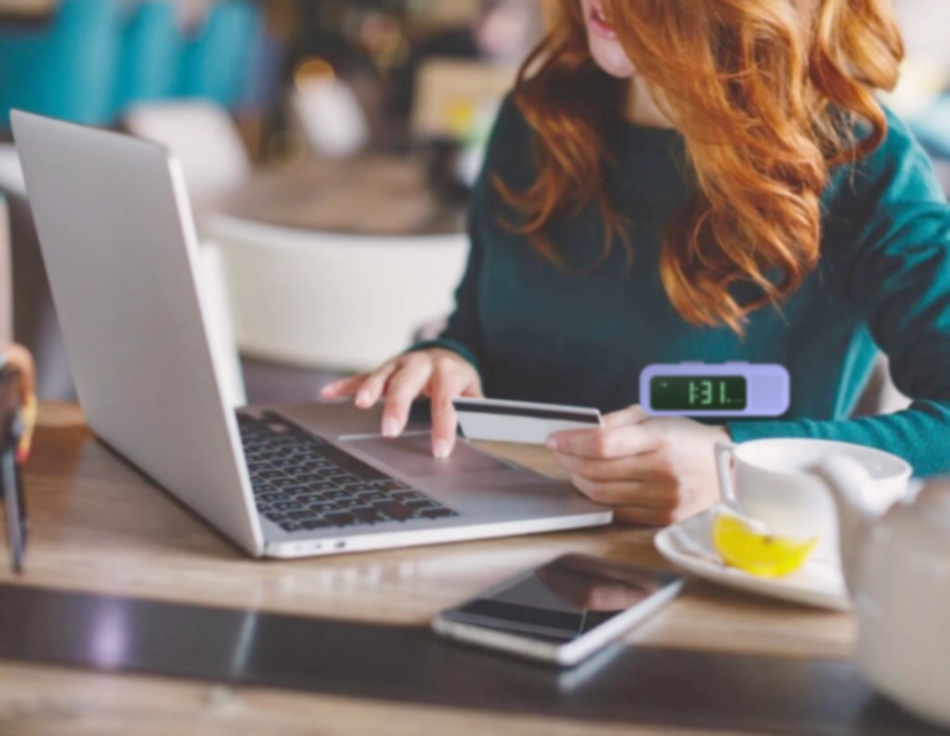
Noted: **1:31**
